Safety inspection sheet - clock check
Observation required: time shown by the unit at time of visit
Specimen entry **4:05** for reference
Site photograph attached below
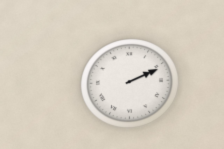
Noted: **2:11**
